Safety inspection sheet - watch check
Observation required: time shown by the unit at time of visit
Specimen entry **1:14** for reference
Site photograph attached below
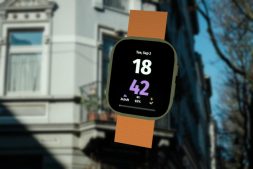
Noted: **18:42**
